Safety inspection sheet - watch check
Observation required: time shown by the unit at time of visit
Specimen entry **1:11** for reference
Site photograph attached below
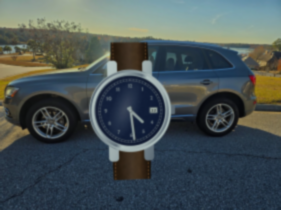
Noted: **4:29**
